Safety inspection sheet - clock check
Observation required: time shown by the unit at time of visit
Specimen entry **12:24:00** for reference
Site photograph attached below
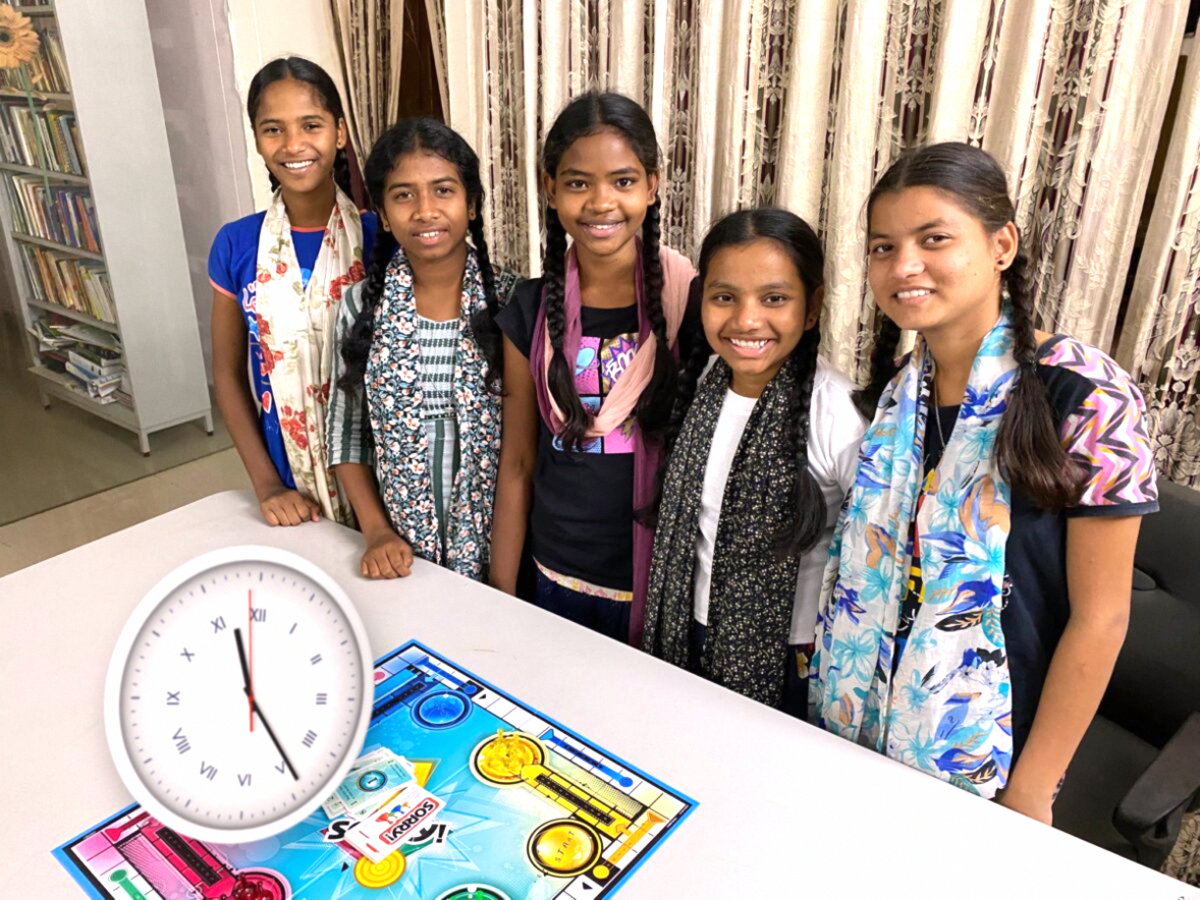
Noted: **11:23:59**
